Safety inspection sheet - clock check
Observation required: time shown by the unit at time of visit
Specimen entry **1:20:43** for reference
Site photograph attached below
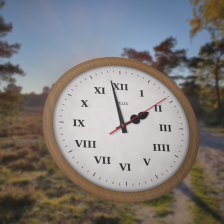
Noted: **1:58:09**
